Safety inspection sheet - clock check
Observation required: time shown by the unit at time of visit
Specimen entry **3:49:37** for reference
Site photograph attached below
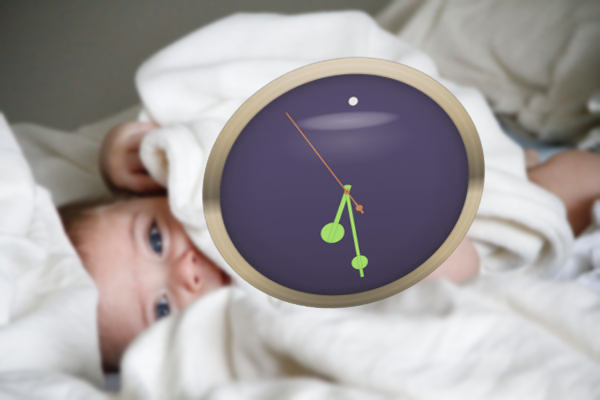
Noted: **6:27:54**
